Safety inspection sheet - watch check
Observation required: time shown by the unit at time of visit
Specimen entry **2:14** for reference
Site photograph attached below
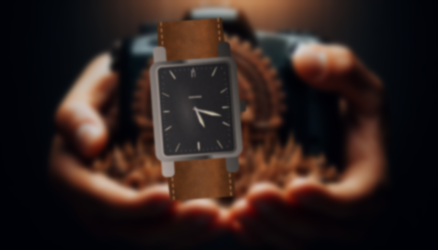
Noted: **5:18**
